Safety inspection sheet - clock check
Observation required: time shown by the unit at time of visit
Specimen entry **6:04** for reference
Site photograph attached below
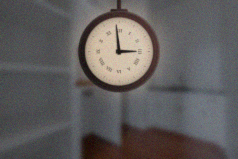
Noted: **2:59**
